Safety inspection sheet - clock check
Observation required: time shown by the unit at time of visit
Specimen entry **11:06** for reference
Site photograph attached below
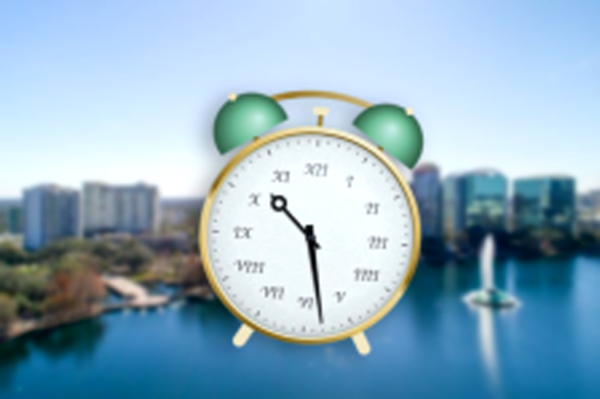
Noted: **10:28**
